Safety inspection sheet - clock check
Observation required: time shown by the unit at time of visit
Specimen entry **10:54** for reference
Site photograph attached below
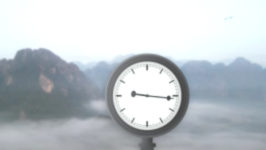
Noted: **9:16**
